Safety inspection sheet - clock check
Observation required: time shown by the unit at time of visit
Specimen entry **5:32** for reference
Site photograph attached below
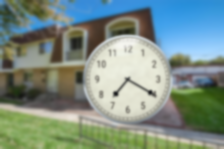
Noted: **7:20**
